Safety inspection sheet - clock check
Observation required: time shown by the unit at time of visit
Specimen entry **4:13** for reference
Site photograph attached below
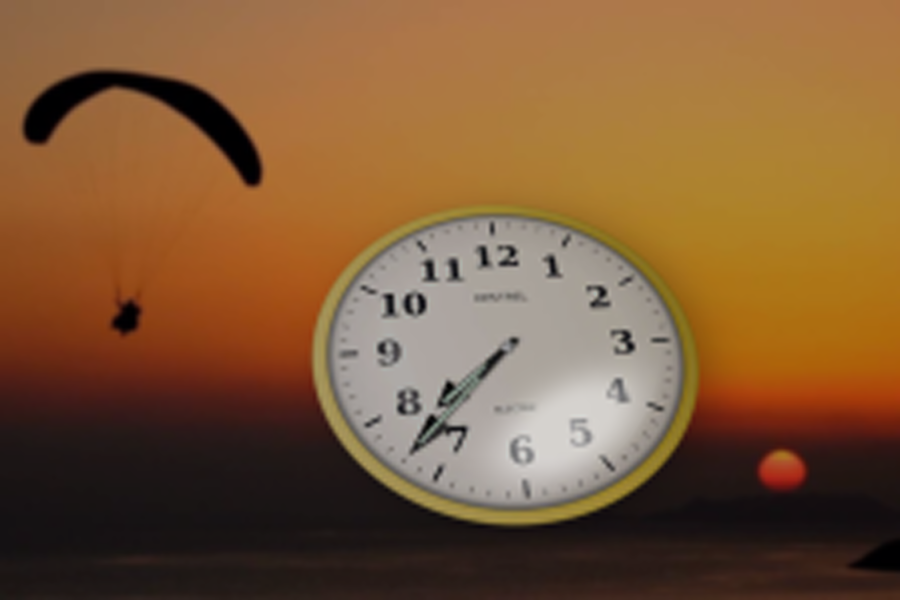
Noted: **7:37**
